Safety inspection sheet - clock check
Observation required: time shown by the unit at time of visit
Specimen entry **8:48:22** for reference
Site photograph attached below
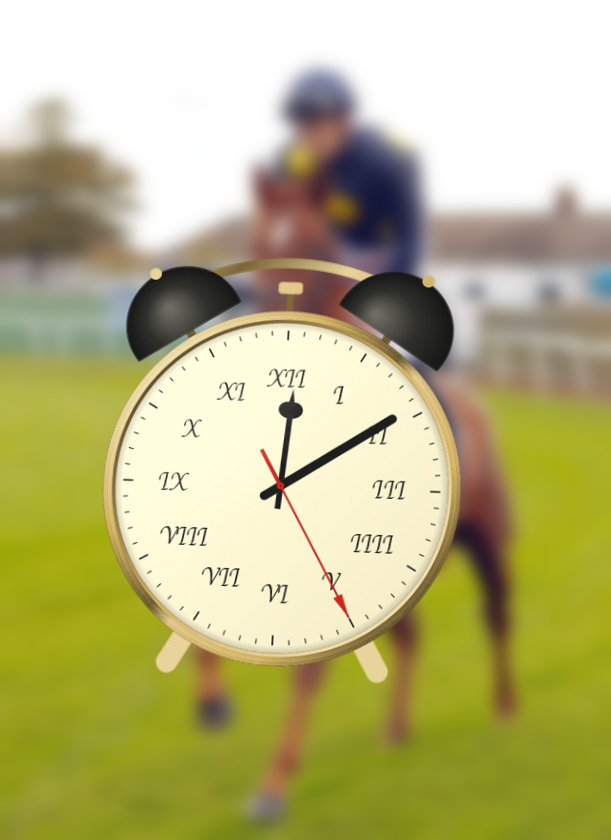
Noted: **12:09:25**
